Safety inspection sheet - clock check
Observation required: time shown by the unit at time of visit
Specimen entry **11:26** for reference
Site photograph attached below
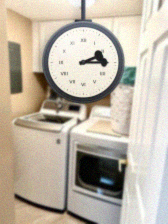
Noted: **2:15**
